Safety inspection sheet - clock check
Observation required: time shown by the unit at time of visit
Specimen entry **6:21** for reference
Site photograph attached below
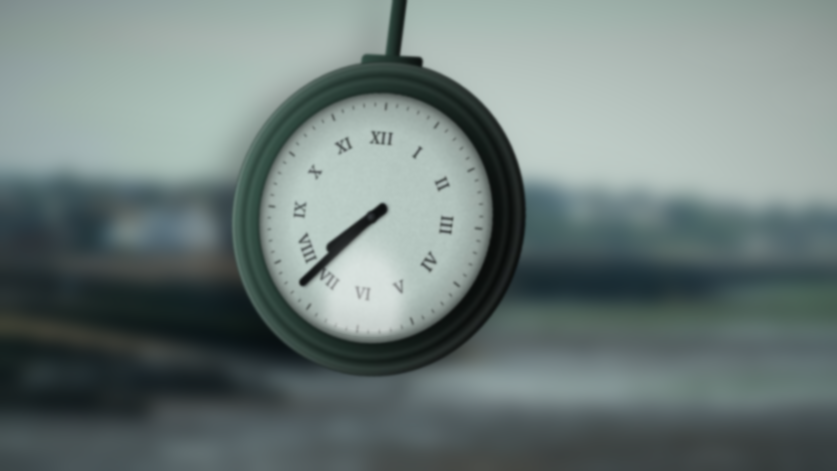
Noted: **7:37**
